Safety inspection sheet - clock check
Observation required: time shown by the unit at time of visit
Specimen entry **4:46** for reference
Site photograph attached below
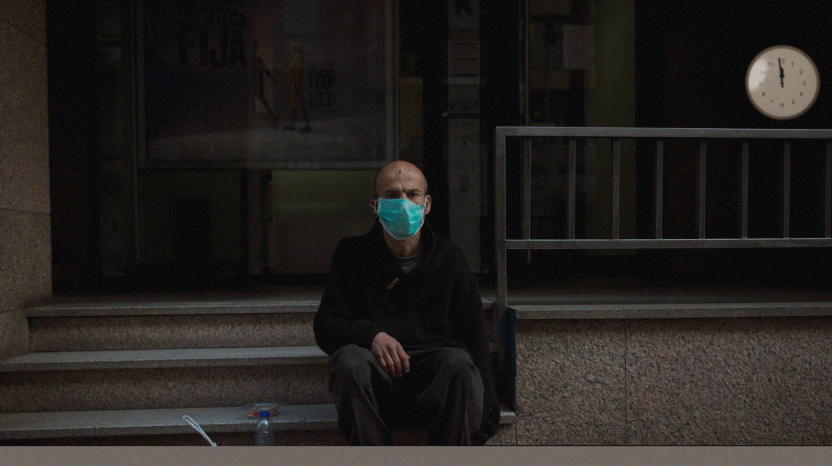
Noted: **11:59**
